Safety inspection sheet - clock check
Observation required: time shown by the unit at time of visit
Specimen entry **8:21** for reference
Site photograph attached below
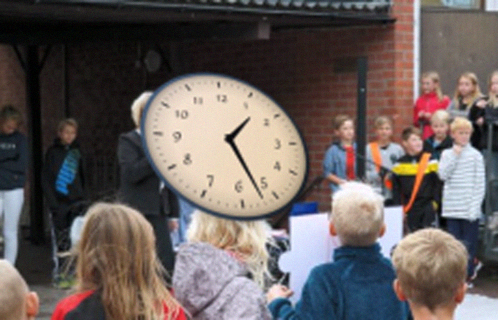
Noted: **1:27**
